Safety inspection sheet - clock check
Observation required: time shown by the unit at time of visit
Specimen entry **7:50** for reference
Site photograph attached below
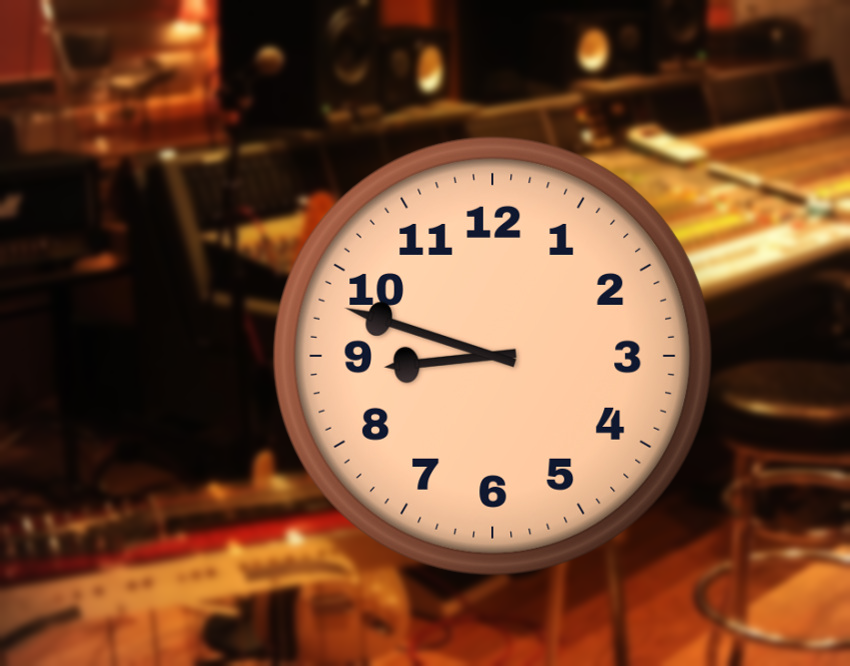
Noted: **8:48**
